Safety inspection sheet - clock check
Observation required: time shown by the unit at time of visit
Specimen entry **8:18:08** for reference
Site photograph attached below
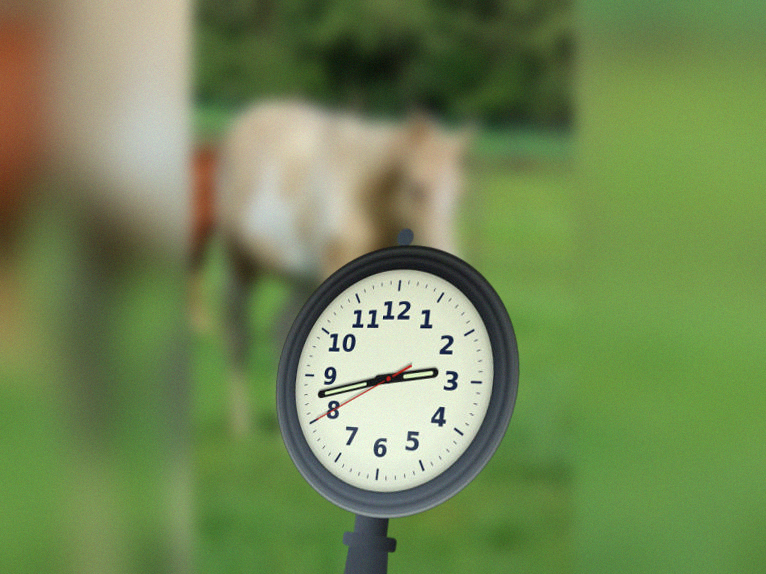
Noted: **2:42:40**
